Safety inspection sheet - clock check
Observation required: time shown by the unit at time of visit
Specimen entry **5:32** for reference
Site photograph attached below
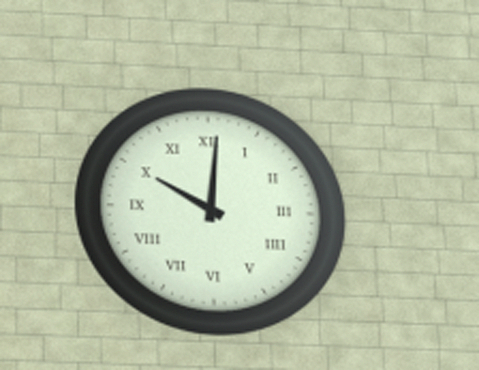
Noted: **10:01**
